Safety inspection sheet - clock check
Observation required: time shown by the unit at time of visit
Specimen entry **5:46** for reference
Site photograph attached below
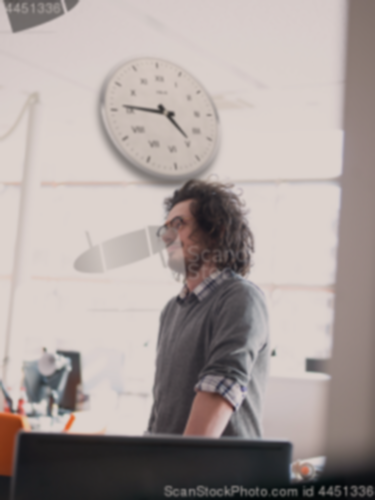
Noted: **4:46**
